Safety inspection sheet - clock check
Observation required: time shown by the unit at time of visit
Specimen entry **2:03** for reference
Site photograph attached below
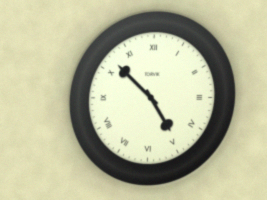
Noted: **4:52**
